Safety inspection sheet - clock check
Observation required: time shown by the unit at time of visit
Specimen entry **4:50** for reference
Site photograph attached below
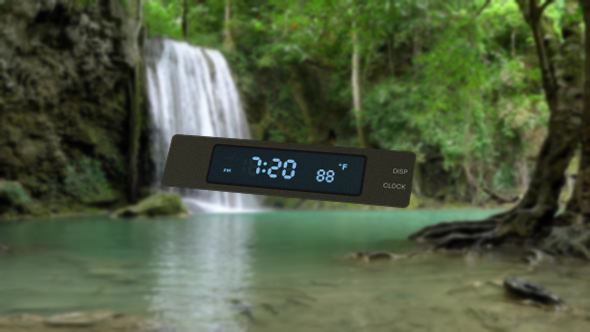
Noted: **7:20**
